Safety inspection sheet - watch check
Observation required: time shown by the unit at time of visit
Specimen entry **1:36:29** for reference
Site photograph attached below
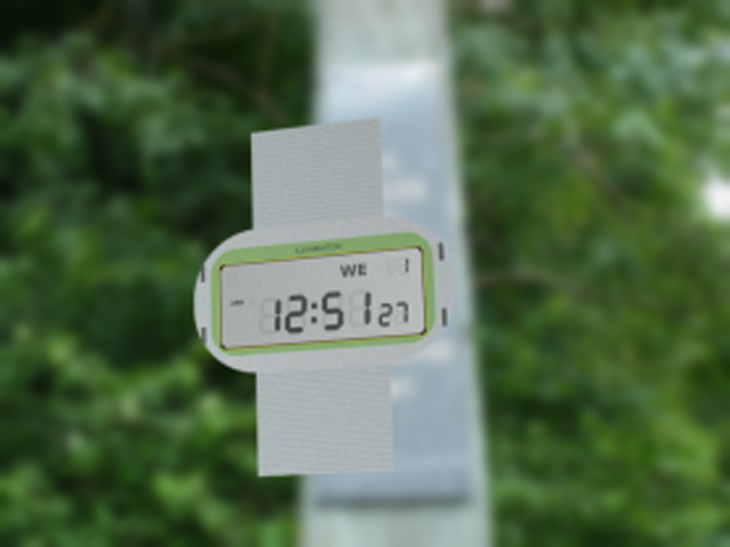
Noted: **12:51:27**
